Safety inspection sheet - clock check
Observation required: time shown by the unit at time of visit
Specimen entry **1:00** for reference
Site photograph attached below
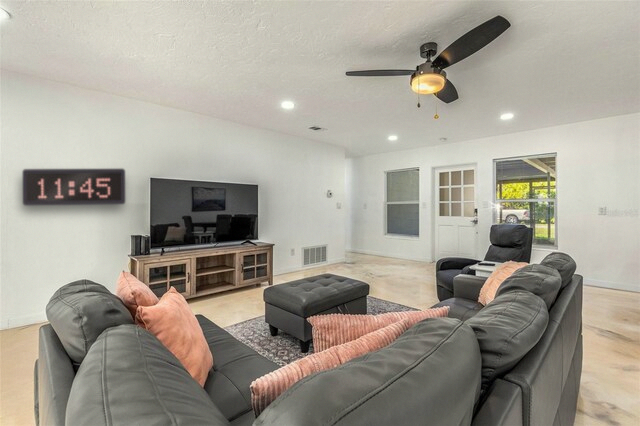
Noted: **11:45**
